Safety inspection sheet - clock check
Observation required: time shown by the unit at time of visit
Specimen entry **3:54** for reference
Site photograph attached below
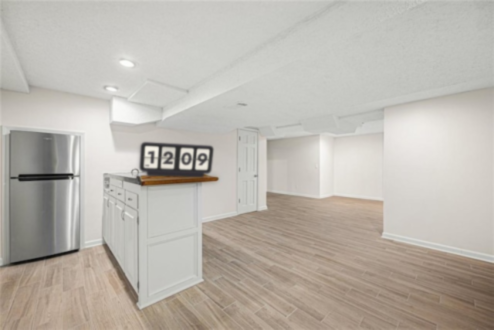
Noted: **12:09**
